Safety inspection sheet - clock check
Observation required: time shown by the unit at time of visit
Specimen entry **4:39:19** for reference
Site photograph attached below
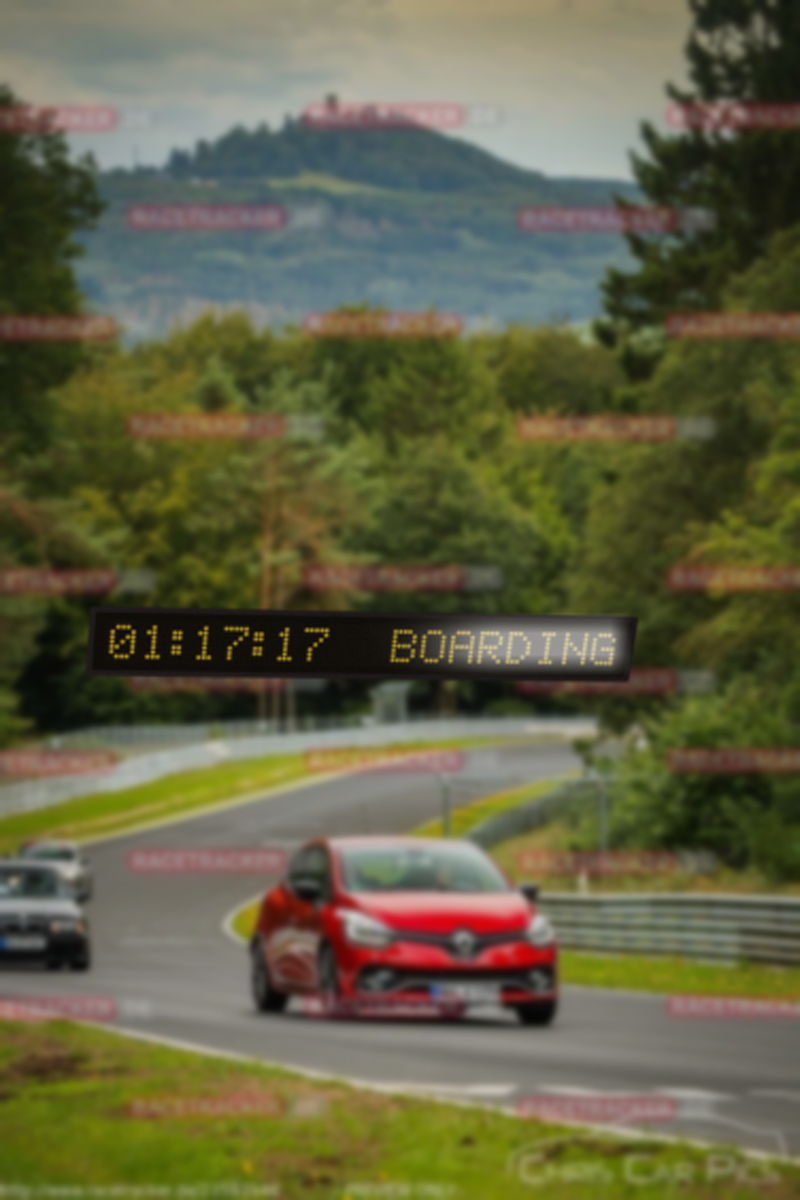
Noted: **1:17:17**
